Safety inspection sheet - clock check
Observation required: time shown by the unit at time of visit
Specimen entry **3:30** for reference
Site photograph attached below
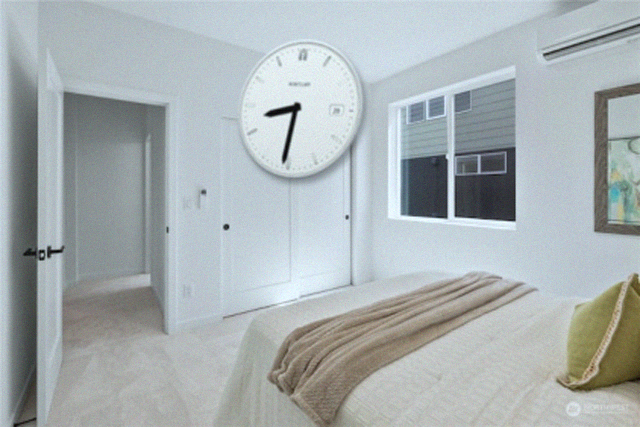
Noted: **8:31**
